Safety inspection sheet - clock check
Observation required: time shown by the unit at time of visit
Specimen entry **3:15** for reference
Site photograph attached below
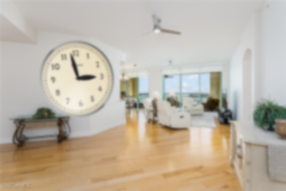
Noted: **2:58**
